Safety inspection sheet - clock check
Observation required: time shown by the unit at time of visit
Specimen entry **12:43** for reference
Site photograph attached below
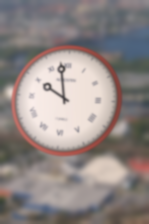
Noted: **9:58**
